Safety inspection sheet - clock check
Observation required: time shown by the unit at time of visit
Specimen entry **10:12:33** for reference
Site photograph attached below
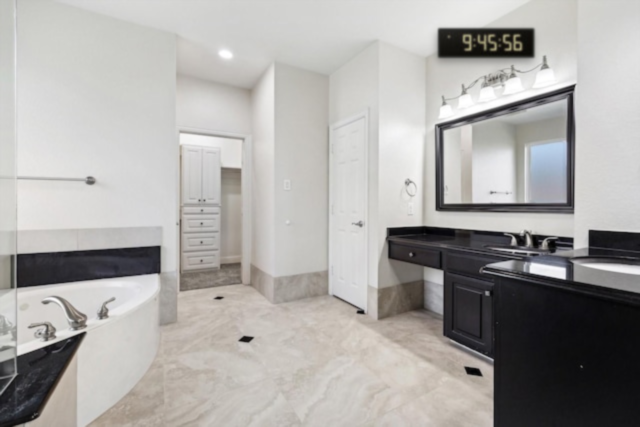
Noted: **9:45:56**
